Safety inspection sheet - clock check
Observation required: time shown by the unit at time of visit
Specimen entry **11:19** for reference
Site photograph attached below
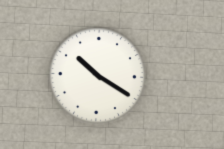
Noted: **10:20**
